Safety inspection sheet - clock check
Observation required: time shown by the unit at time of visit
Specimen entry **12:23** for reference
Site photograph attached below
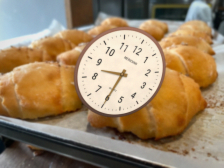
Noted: **8:30**
